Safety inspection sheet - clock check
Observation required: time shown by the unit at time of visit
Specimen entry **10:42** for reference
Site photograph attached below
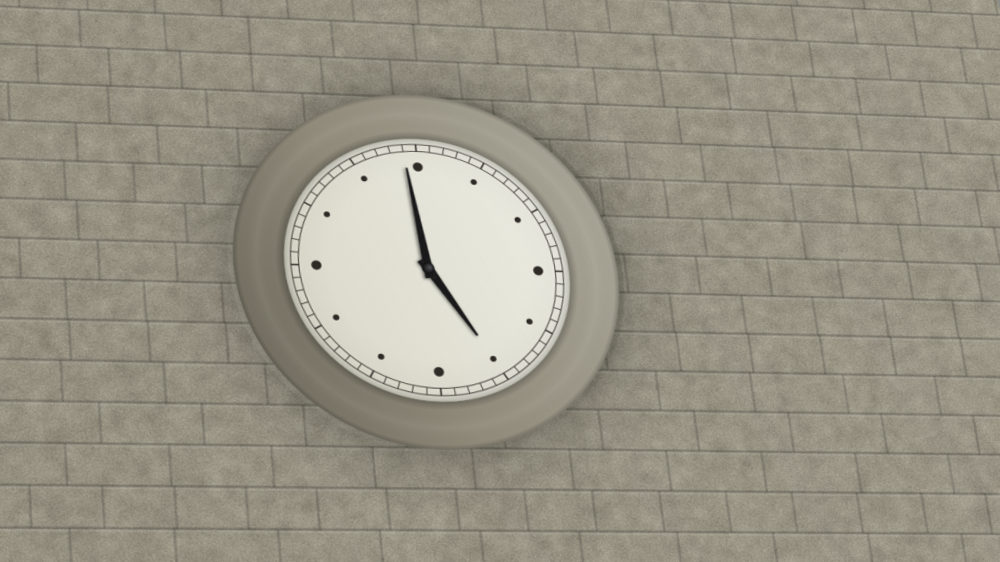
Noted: **4:59**
